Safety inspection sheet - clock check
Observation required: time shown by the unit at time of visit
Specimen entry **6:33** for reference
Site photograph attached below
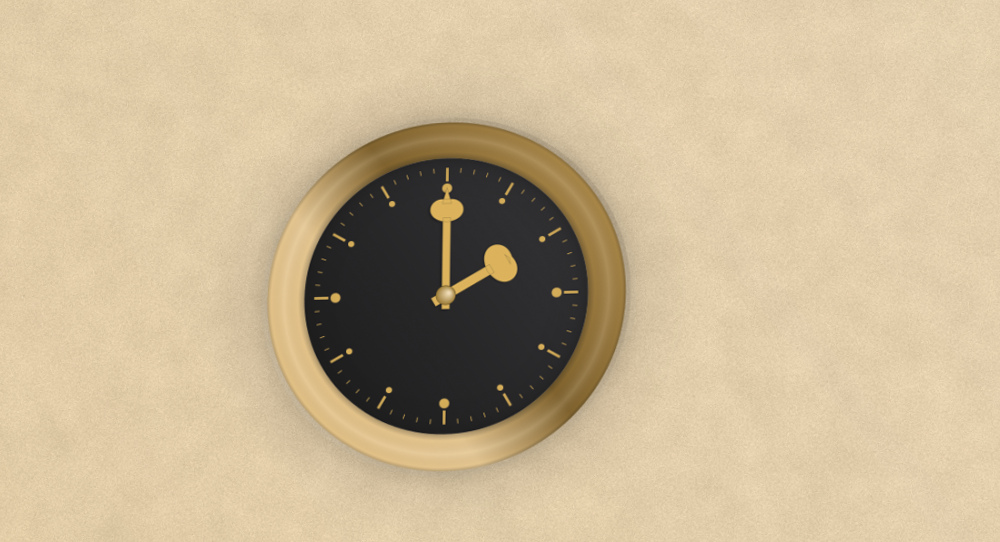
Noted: **2:00**
